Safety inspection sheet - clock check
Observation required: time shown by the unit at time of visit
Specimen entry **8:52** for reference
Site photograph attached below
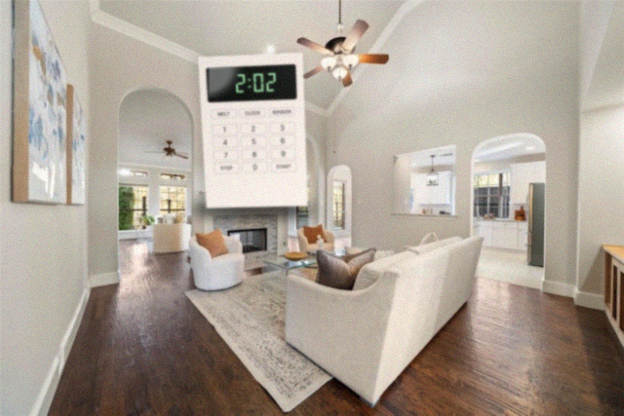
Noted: **2:02**
